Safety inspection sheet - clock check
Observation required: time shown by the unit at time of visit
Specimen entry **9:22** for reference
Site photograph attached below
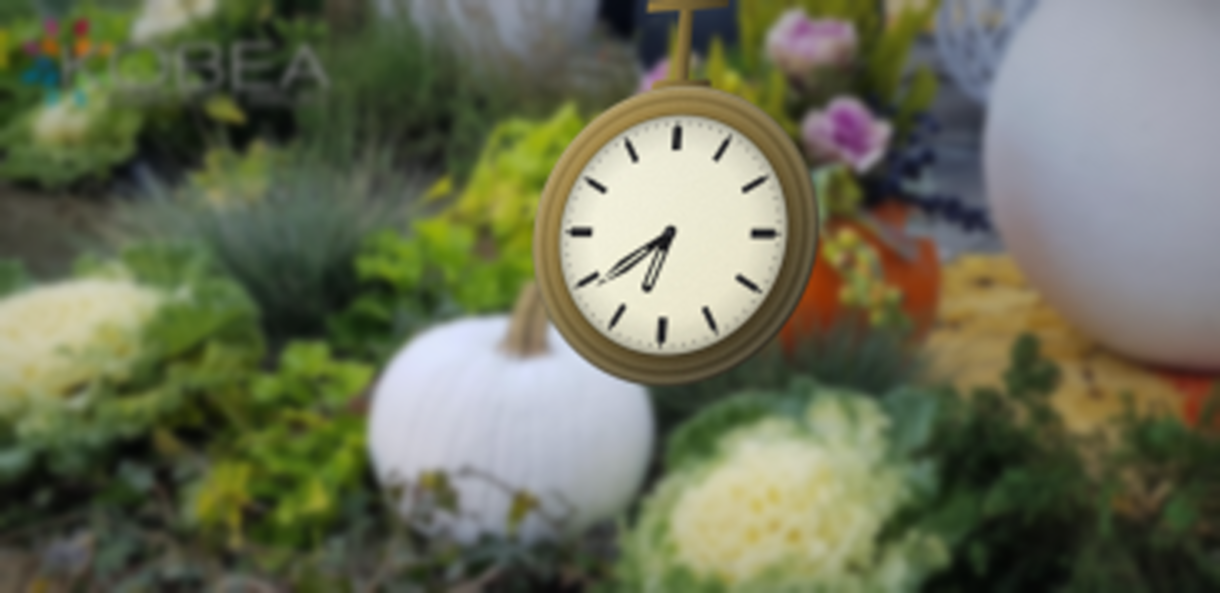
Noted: **6:39**
